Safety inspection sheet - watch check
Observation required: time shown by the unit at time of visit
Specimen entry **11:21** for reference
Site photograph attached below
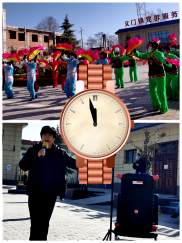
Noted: **11:58**
